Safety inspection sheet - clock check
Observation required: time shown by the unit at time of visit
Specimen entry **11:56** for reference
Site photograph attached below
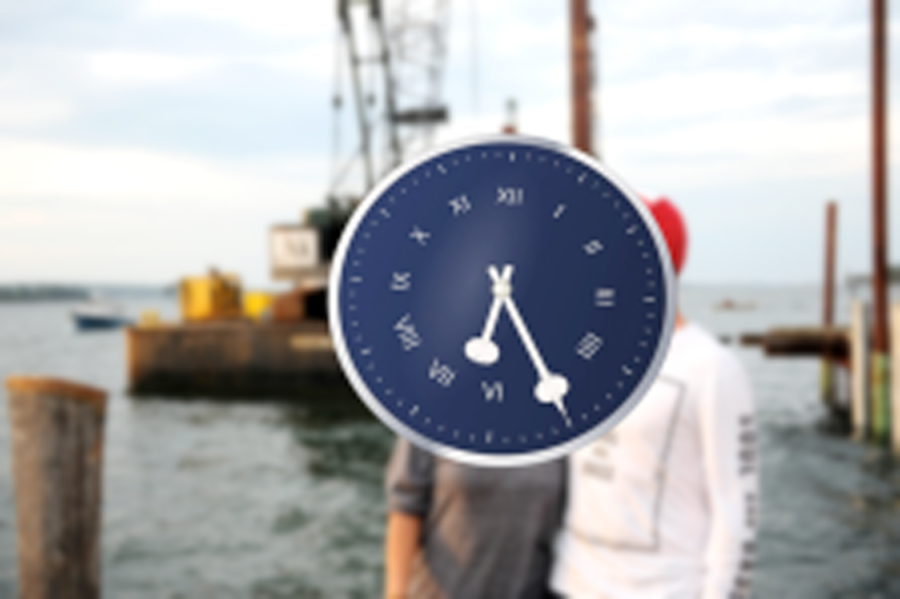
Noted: **6:25**
